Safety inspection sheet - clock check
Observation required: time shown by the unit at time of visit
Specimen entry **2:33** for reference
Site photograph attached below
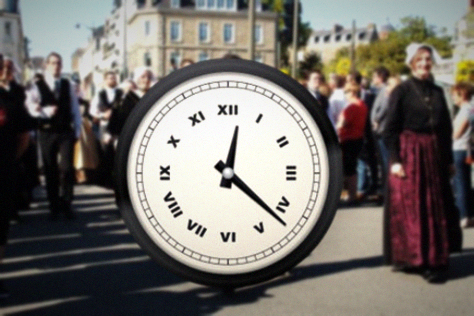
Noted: **12:22**
